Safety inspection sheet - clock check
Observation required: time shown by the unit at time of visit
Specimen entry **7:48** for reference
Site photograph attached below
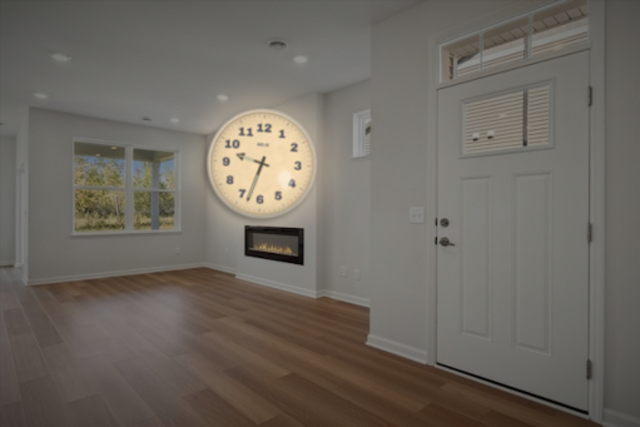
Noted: **9:33**
